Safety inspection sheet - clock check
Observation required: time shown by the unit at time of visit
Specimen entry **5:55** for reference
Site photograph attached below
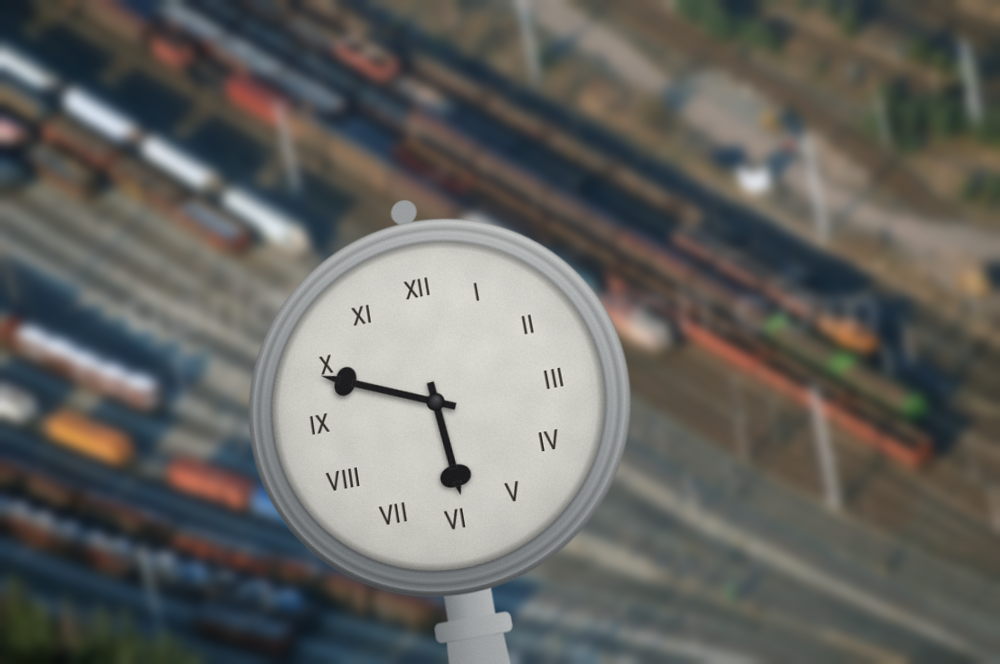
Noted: **5:49**
